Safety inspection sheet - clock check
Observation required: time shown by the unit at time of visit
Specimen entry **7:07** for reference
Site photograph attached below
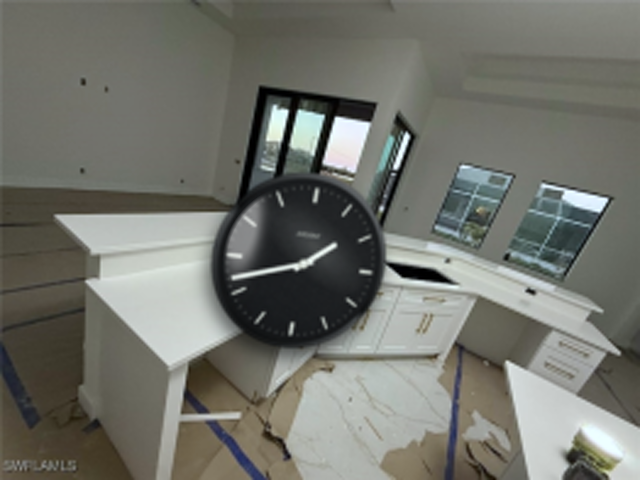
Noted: **1:42**
